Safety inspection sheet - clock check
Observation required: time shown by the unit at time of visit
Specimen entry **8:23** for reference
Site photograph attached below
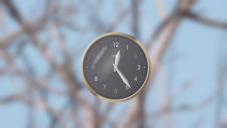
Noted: **12:24**
